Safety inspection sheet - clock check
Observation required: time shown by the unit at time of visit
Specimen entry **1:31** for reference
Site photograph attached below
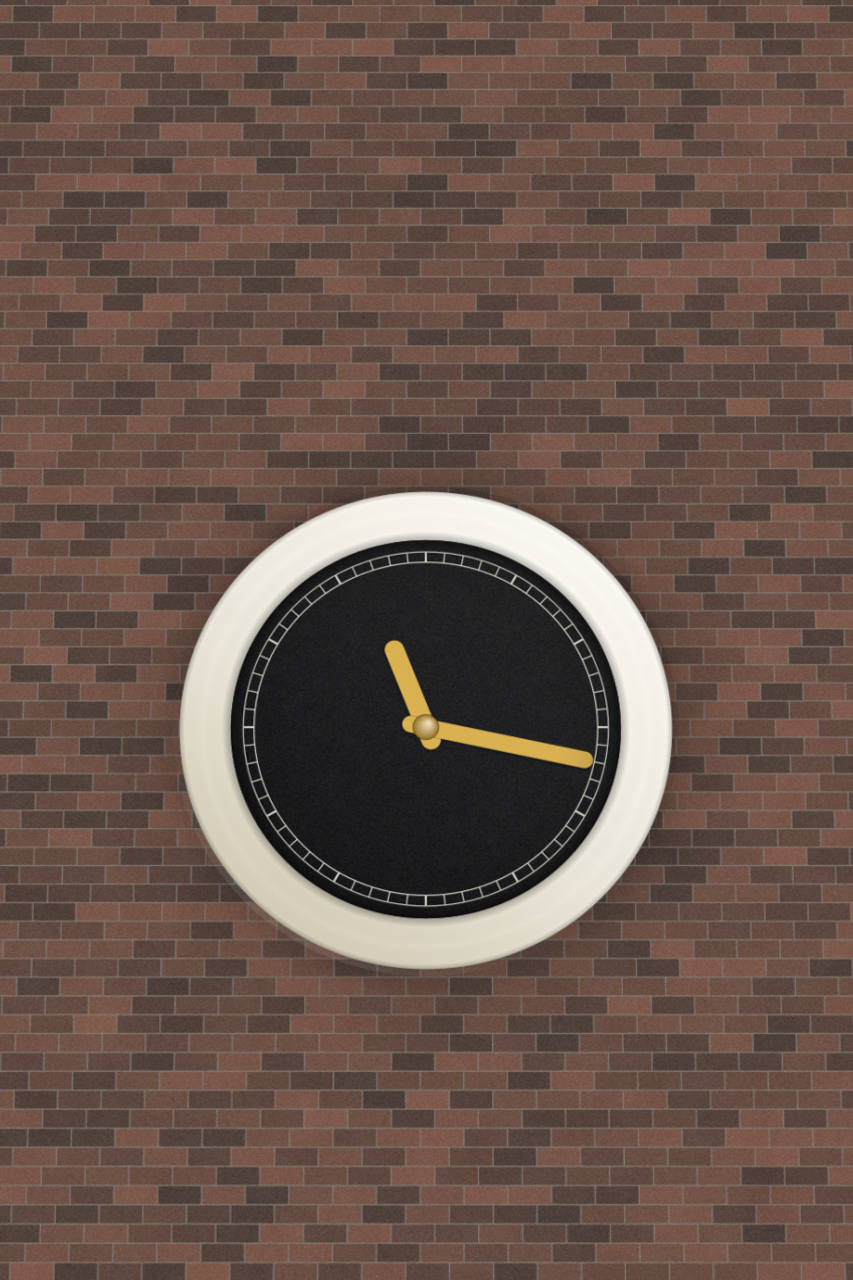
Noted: **11:17**
